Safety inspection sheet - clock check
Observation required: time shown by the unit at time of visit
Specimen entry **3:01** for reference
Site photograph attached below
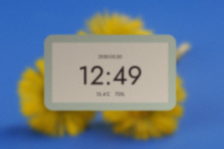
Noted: **12:49**
